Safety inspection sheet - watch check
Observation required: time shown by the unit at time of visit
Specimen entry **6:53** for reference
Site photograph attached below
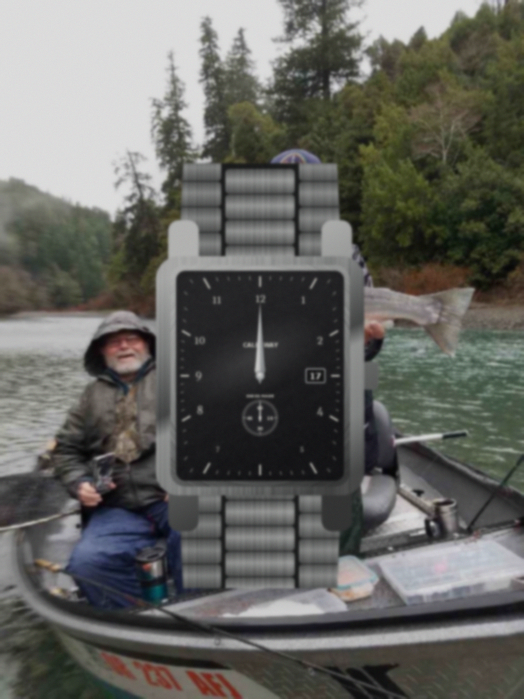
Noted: **12:00**
